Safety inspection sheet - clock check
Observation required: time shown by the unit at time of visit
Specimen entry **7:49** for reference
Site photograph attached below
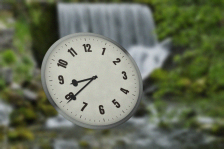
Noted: **8:39**
